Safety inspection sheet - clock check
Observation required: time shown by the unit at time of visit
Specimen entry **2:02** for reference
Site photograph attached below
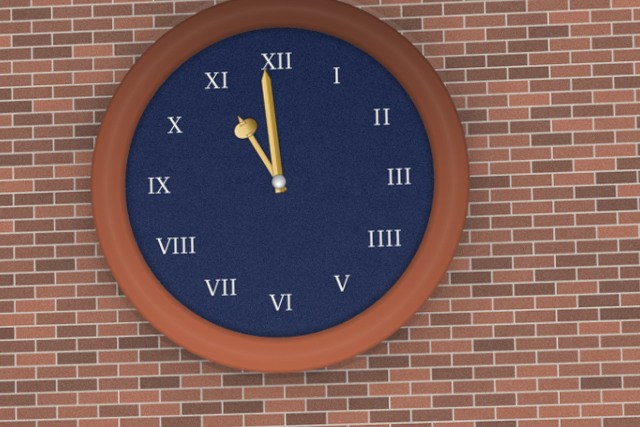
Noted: **10:59**
